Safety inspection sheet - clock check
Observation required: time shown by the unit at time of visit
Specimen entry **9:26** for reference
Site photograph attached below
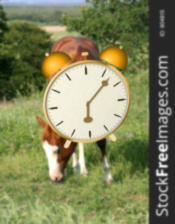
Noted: **6:07**
